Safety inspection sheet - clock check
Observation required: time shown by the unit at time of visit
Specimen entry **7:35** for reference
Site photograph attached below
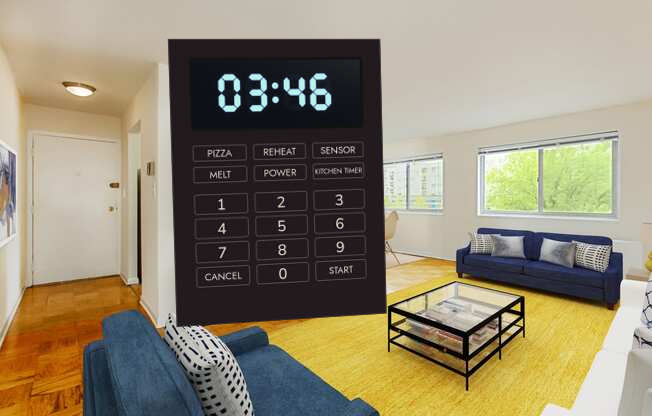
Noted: **3:46**
